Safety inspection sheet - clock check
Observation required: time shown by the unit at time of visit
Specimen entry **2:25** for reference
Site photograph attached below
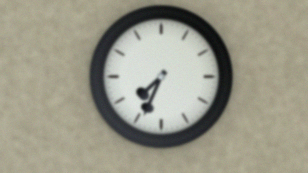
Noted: **7:34**
